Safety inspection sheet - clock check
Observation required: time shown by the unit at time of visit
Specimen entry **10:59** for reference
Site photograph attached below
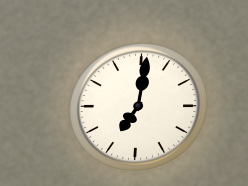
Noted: **7:01**
